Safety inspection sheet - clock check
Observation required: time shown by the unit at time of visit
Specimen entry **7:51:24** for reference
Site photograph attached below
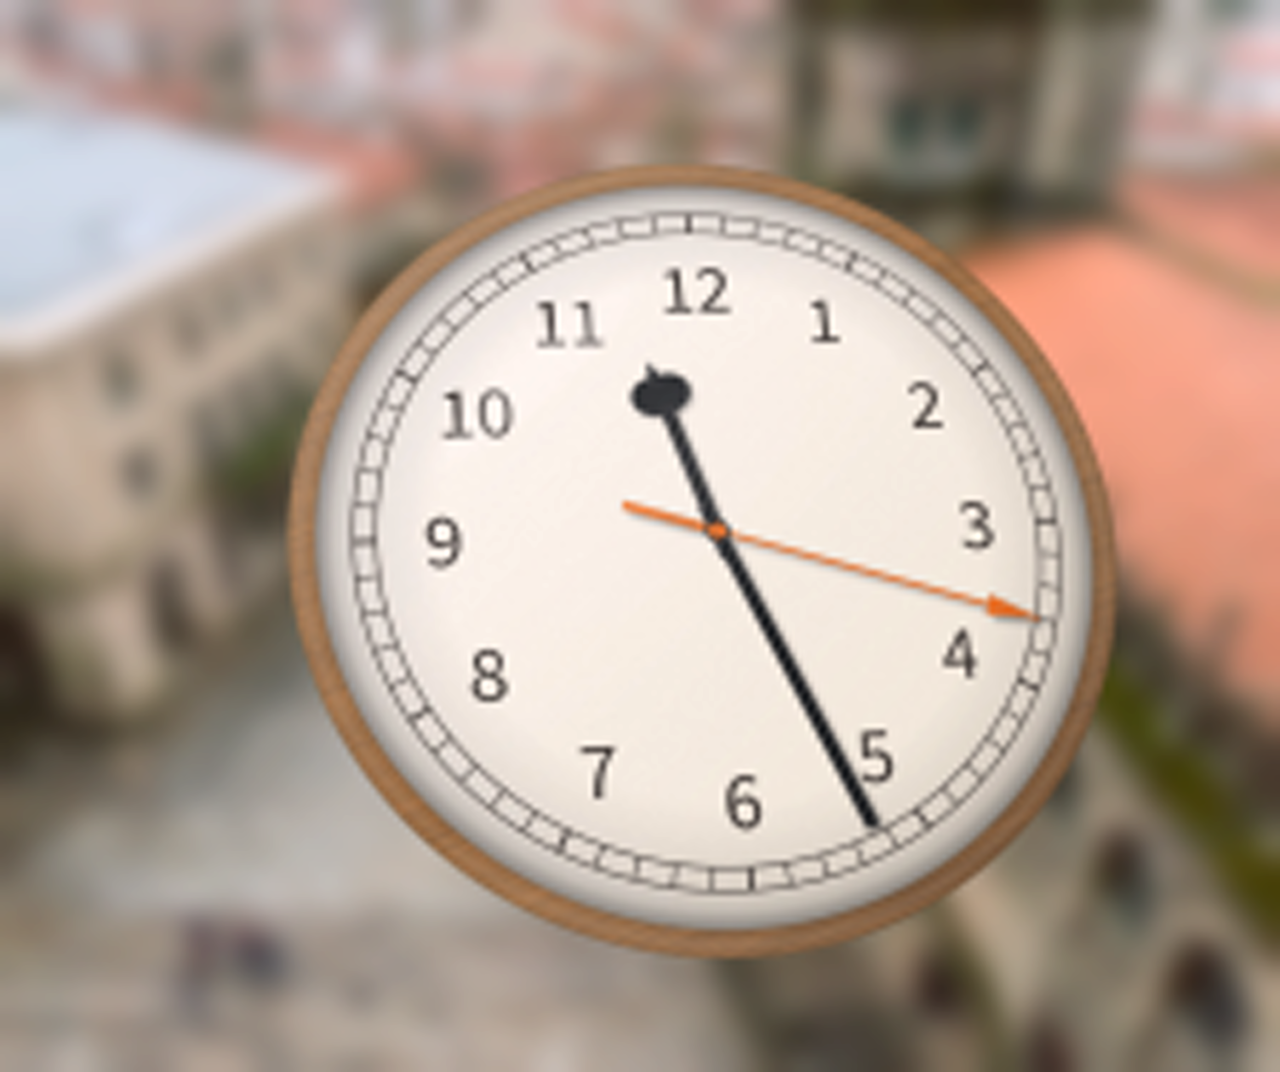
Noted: **11:26:18**
